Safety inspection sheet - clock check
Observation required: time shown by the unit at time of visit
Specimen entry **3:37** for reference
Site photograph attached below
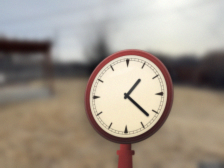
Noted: **1:22**
